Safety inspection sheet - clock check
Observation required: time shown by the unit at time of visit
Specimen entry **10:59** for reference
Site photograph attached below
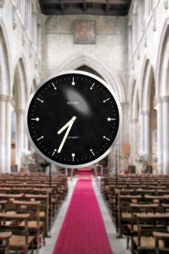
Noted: **7:34**
